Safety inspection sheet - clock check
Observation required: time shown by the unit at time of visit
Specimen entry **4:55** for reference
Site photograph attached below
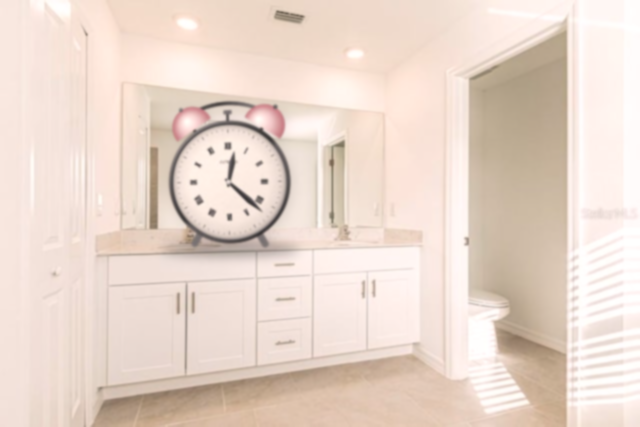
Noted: **12:22**
